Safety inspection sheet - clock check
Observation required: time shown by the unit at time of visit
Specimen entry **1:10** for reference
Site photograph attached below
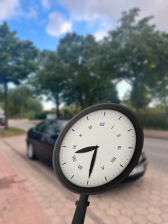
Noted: **8:30**
